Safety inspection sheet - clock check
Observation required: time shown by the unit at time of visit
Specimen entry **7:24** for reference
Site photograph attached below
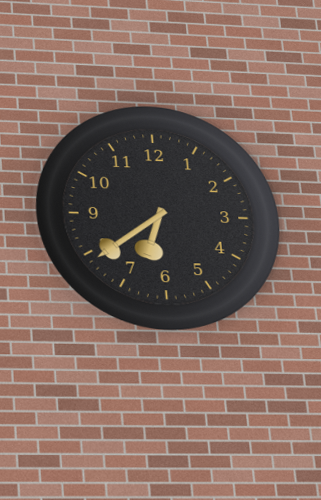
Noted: **6:39**
